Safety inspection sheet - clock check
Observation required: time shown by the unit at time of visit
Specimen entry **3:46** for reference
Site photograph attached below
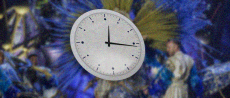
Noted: **12:16**
